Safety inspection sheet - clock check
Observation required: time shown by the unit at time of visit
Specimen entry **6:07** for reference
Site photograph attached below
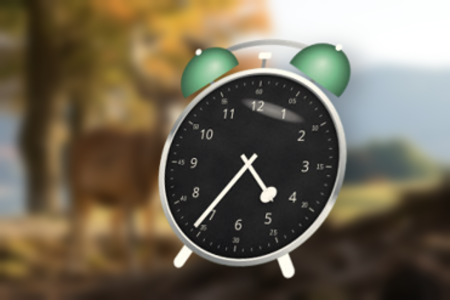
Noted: **4:36**
